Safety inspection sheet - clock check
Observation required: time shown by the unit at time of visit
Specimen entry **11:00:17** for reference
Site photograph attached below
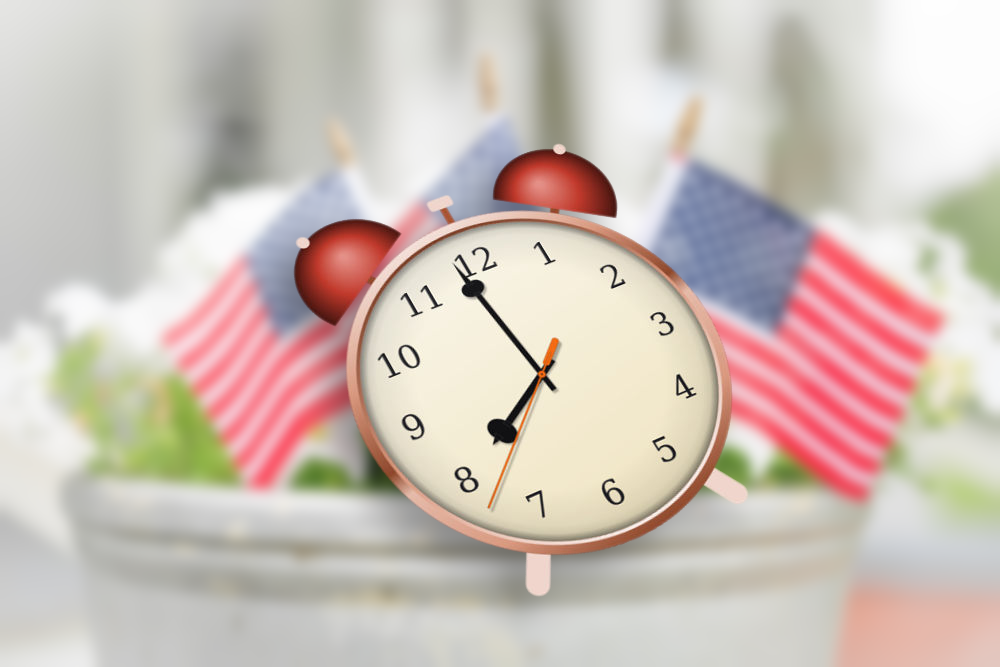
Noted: **7:58:38**
